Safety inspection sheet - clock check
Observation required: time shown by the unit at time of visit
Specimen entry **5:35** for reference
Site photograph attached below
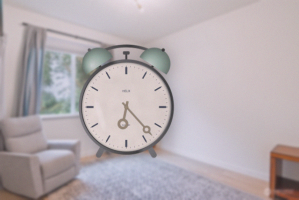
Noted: **6:23**
